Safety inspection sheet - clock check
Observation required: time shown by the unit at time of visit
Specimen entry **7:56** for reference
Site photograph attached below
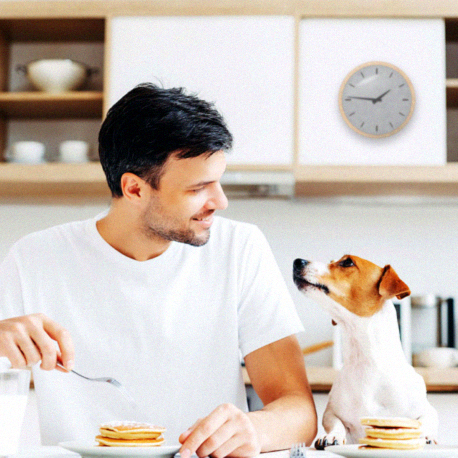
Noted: **1:46**
